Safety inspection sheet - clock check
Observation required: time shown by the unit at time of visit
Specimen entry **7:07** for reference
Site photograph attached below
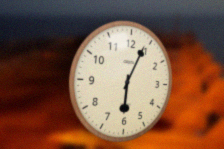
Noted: **6:04**
